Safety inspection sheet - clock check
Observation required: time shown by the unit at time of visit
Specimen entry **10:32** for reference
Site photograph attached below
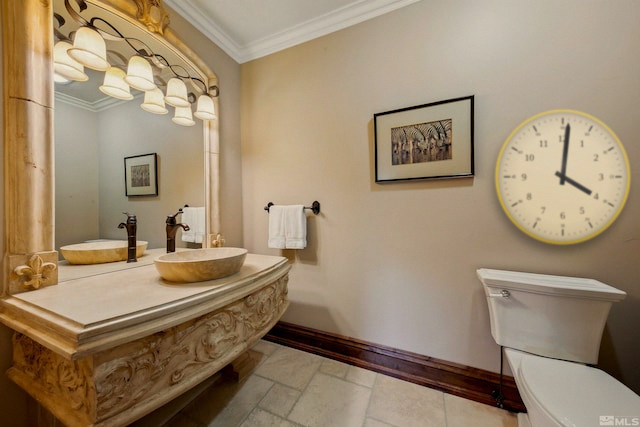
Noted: **4:01**
